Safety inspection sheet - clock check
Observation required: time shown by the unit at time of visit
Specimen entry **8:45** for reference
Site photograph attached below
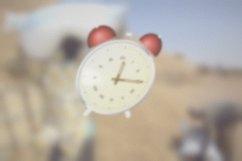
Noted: **12:15**
